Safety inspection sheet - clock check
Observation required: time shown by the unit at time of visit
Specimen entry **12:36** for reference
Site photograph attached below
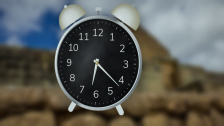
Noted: **6:22**
